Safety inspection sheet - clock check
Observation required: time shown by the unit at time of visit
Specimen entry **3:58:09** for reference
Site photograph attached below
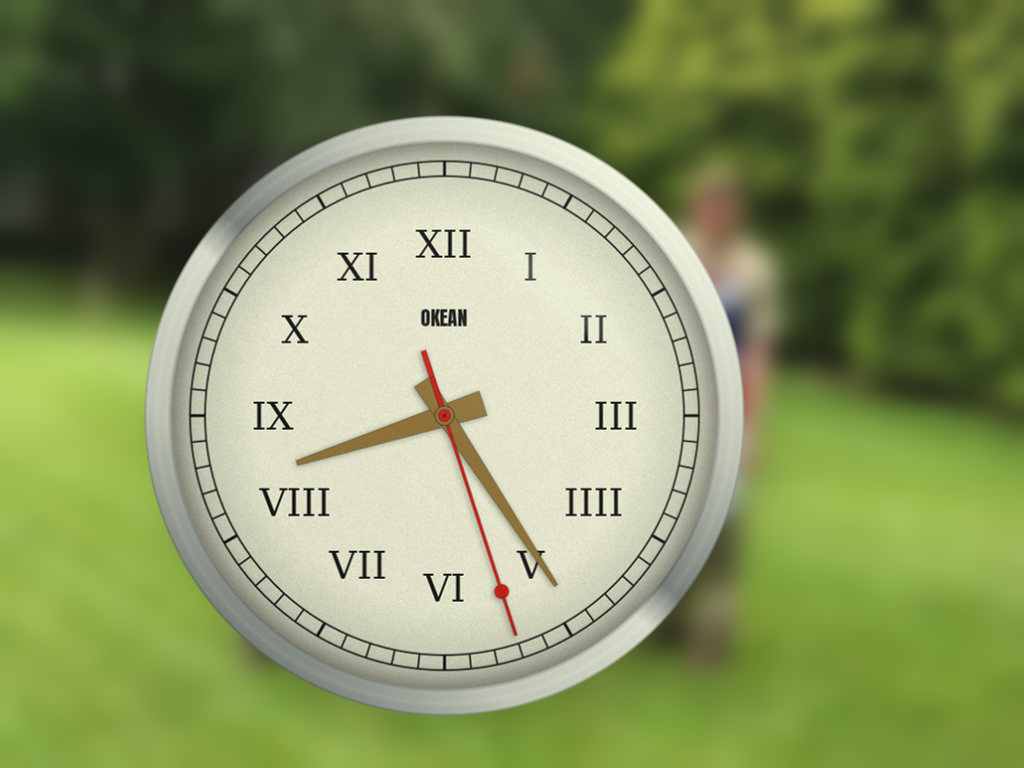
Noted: **8:24:27**
